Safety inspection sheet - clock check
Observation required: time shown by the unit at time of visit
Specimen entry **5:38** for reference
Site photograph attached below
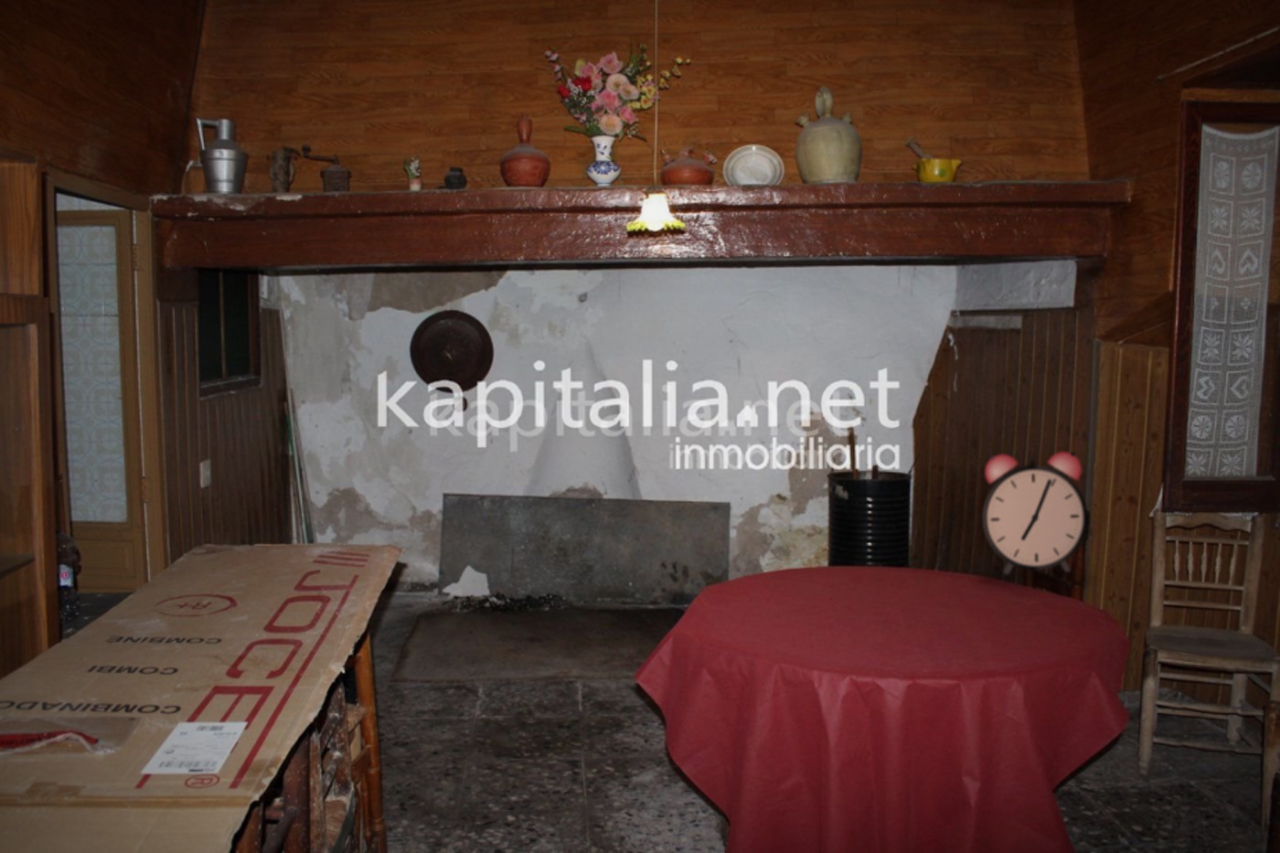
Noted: **7:04**
